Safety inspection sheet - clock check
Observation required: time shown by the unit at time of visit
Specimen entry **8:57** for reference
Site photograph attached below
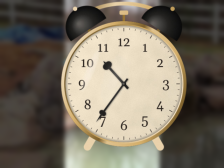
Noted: **10:36**
